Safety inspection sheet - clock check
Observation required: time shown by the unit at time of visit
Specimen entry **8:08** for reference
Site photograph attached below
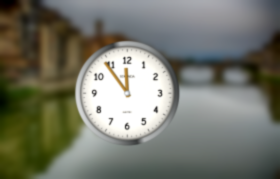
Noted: **11:54**
